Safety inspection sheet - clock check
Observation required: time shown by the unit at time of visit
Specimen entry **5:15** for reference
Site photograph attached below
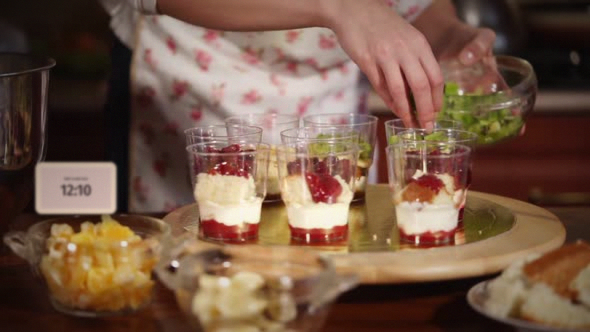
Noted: **12:10**
